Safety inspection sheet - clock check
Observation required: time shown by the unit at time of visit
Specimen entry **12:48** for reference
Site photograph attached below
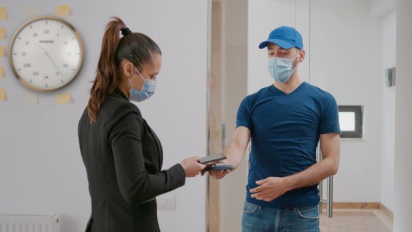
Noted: **10:24**
